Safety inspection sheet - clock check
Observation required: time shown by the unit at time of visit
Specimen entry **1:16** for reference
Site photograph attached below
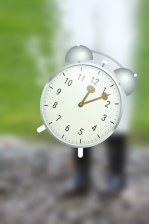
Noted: **12:07**
